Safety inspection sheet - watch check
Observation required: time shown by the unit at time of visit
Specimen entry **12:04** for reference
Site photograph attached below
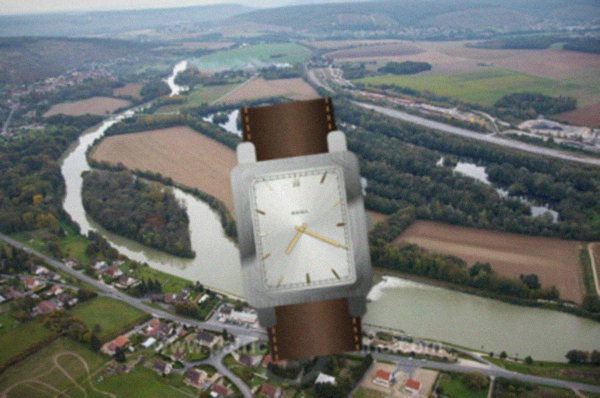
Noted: **7:20**
